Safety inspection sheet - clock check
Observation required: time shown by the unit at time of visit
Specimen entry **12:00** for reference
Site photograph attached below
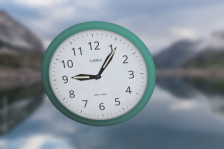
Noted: **9:06**
